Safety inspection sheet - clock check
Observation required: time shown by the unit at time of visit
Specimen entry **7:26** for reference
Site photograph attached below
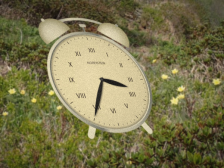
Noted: **3:35**
